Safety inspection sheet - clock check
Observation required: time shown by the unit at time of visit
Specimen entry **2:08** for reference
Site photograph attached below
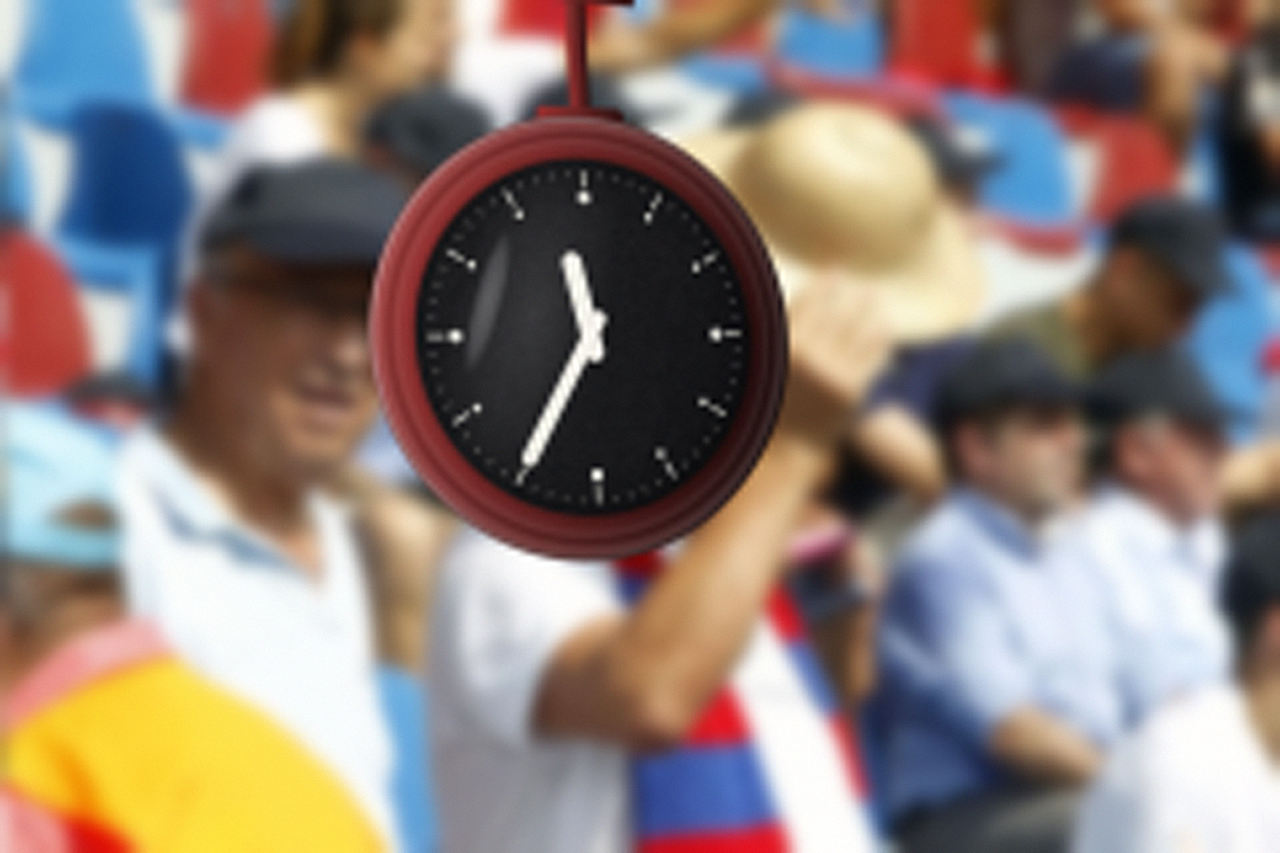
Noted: **11:35**
